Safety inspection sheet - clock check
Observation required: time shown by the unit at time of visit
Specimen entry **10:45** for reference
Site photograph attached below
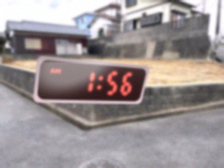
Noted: **1:56**
